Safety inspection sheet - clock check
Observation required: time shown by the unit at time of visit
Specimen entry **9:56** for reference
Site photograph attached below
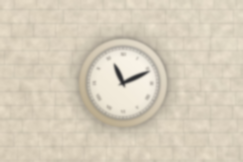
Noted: **11:11**
